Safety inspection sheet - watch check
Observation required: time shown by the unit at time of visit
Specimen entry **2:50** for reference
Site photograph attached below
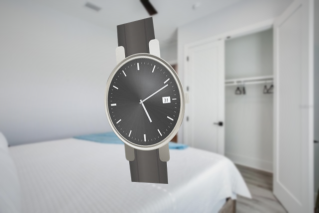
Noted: **5:11**
